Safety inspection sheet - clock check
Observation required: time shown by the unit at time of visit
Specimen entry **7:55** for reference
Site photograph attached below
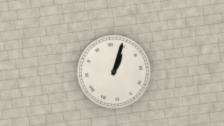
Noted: **1:04**
